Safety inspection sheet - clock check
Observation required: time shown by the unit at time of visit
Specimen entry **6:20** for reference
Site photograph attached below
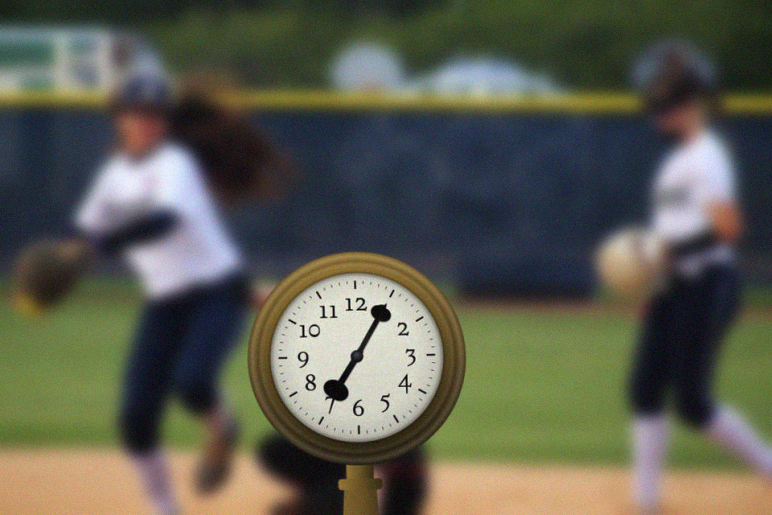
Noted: **7:05**
